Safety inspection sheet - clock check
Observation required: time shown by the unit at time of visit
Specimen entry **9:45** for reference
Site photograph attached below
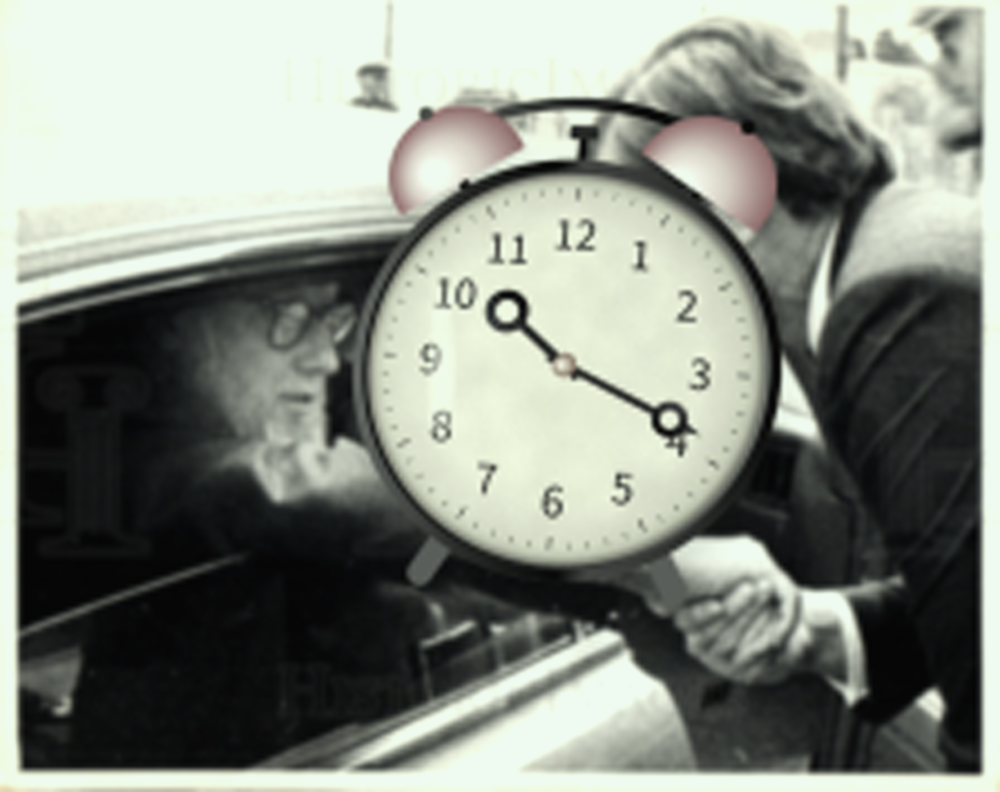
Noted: **10:19**
